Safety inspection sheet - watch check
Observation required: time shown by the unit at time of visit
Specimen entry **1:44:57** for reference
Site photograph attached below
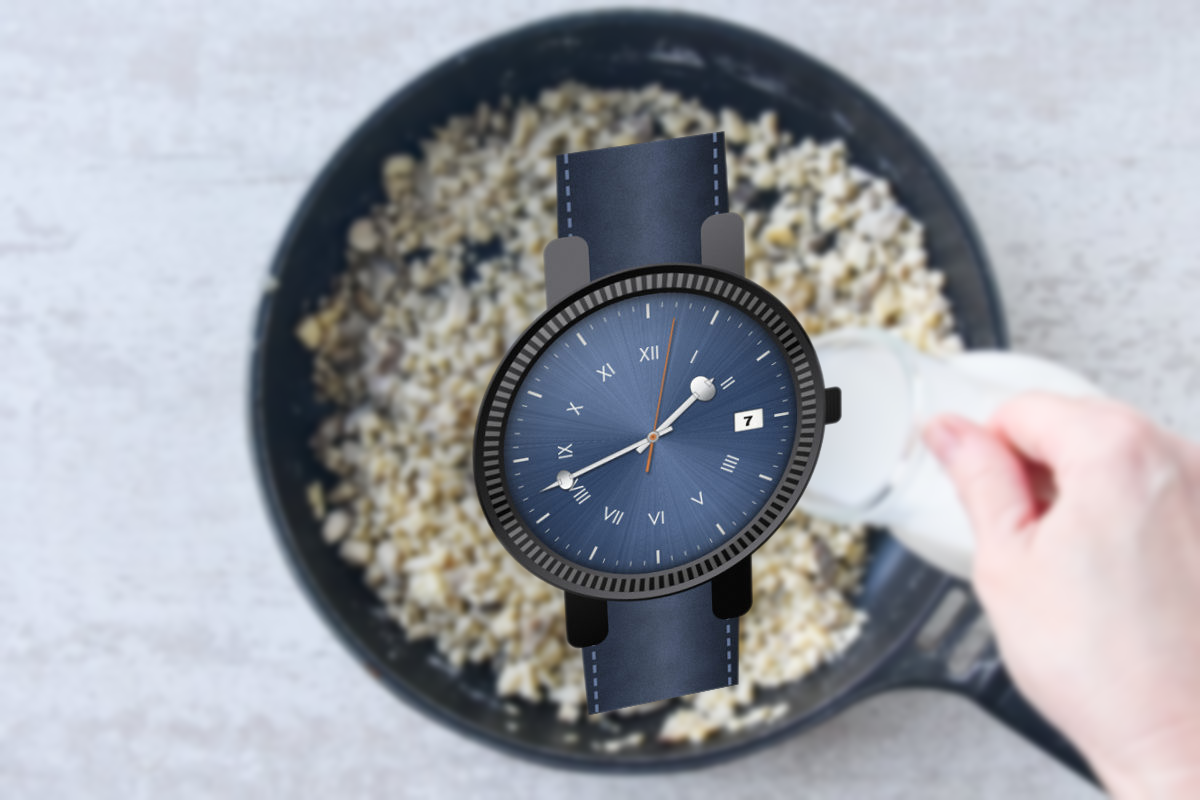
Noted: **1:42:02**
